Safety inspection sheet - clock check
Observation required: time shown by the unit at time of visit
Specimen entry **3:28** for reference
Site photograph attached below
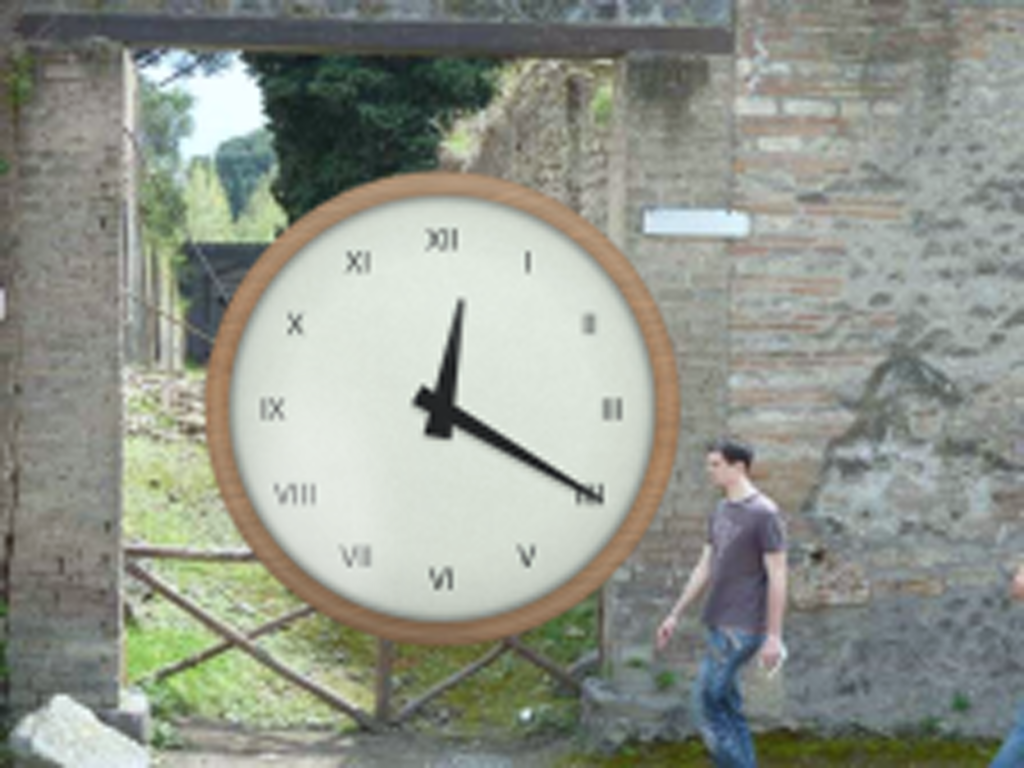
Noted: **12:20**
